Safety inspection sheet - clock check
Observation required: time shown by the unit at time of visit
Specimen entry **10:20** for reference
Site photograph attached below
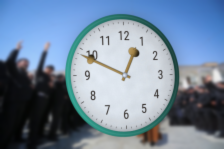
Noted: **12:49**
